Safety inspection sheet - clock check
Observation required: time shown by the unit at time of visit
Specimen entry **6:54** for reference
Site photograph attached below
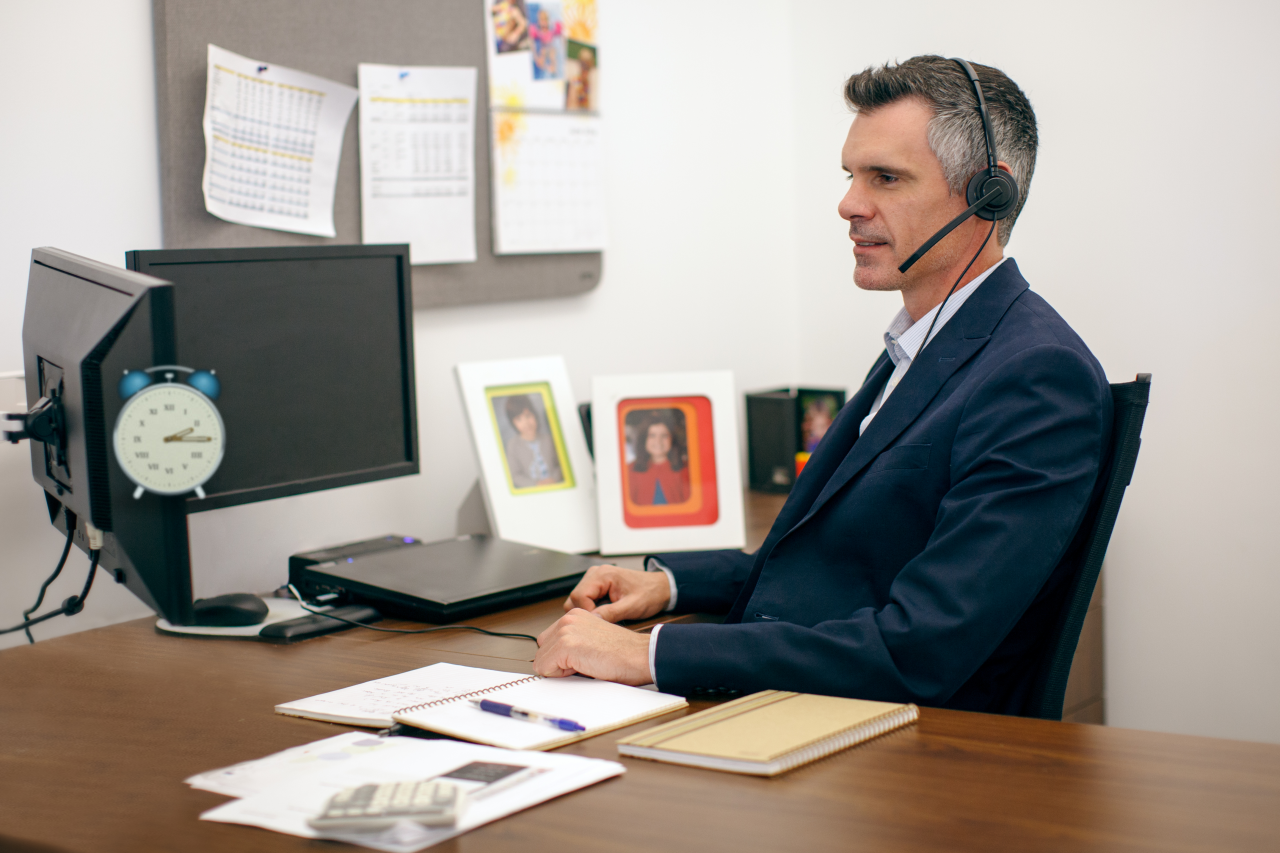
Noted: **2:15**
